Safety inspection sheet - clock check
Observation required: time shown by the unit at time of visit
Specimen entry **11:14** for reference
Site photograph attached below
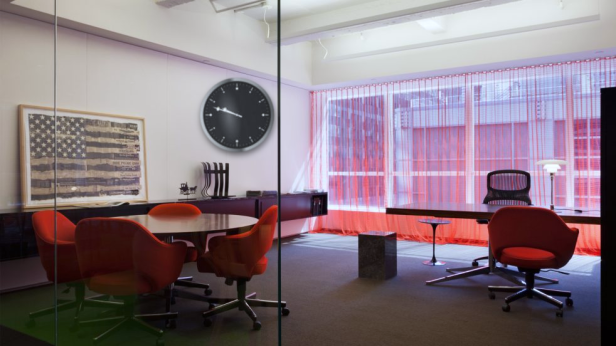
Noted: **9:48**
